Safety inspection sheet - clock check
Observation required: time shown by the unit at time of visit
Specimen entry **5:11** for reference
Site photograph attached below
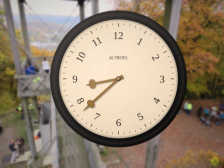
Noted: **8:38**
